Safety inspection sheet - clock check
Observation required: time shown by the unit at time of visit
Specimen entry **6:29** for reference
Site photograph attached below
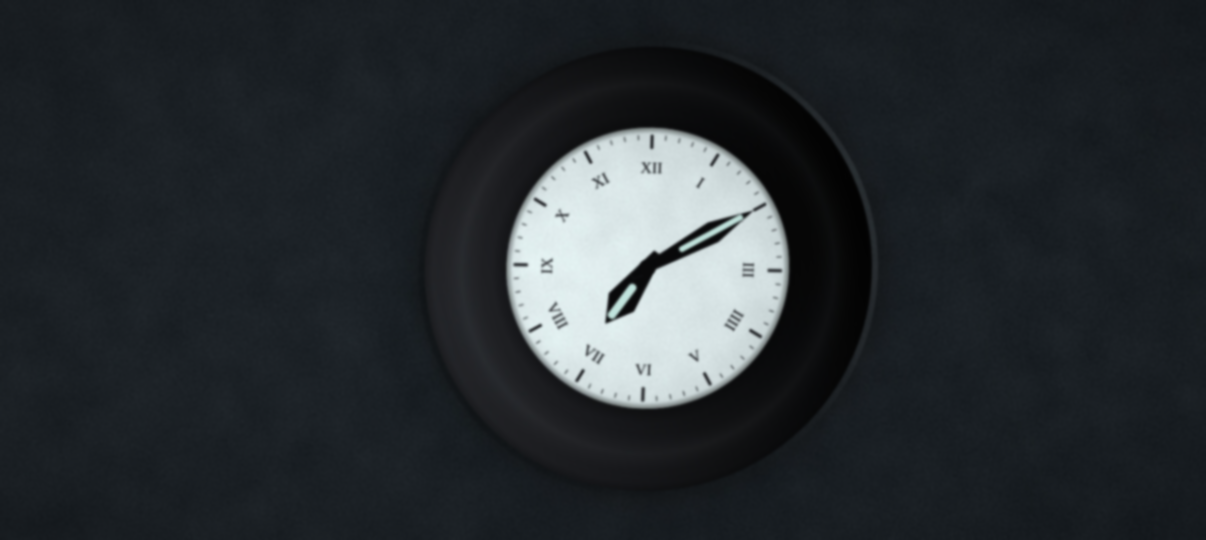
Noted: **7:10**
